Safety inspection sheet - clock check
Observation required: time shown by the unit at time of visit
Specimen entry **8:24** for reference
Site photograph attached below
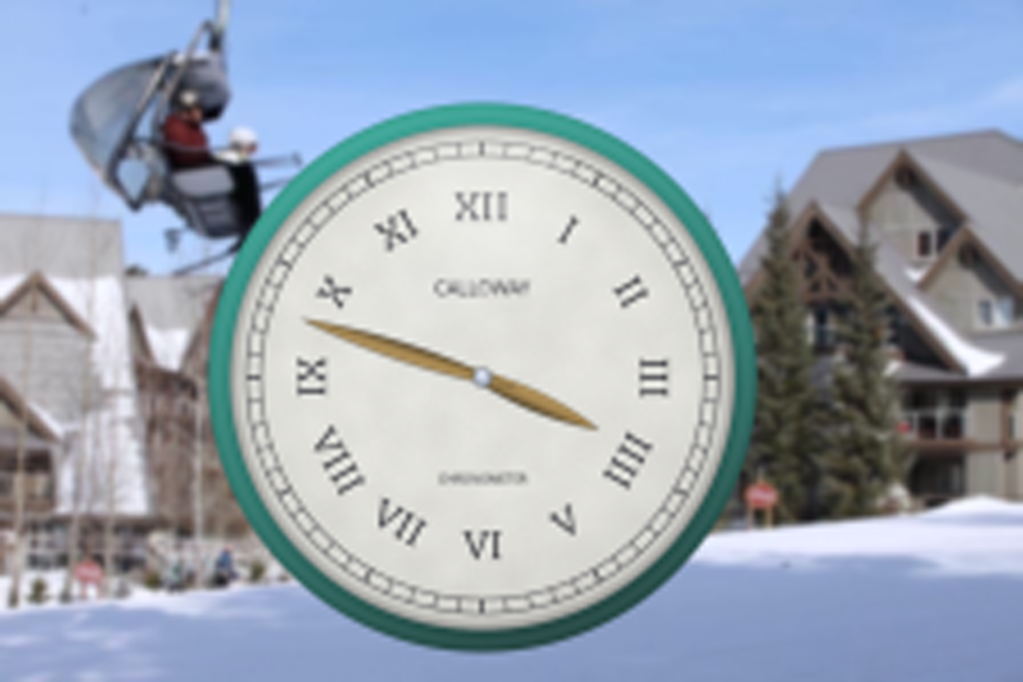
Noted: **3:48**
